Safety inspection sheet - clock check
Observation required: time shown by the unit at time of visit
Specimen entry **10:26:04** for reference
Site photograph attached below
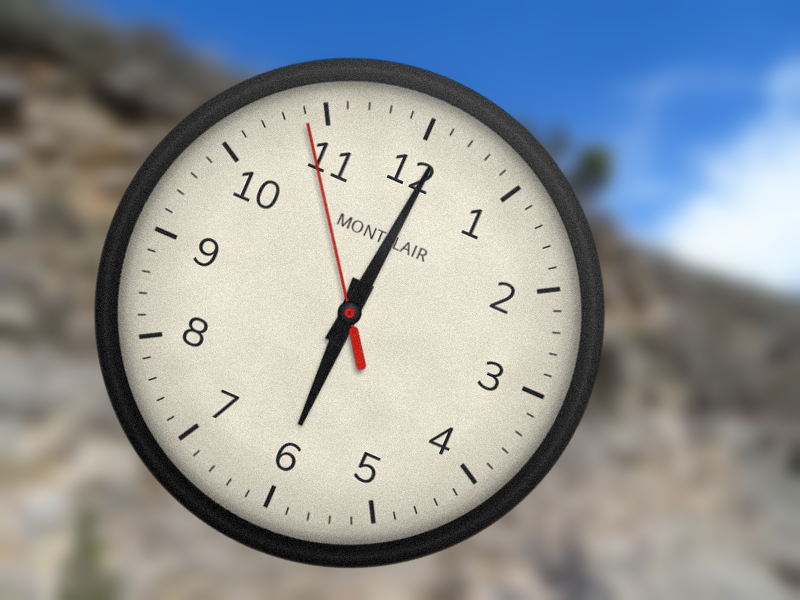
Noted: **6:00:54**
